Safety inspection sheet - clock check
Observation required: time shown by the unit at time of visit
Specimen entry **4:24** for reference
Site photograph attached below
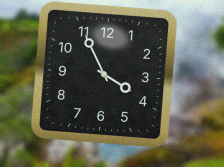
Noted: **3:55**
